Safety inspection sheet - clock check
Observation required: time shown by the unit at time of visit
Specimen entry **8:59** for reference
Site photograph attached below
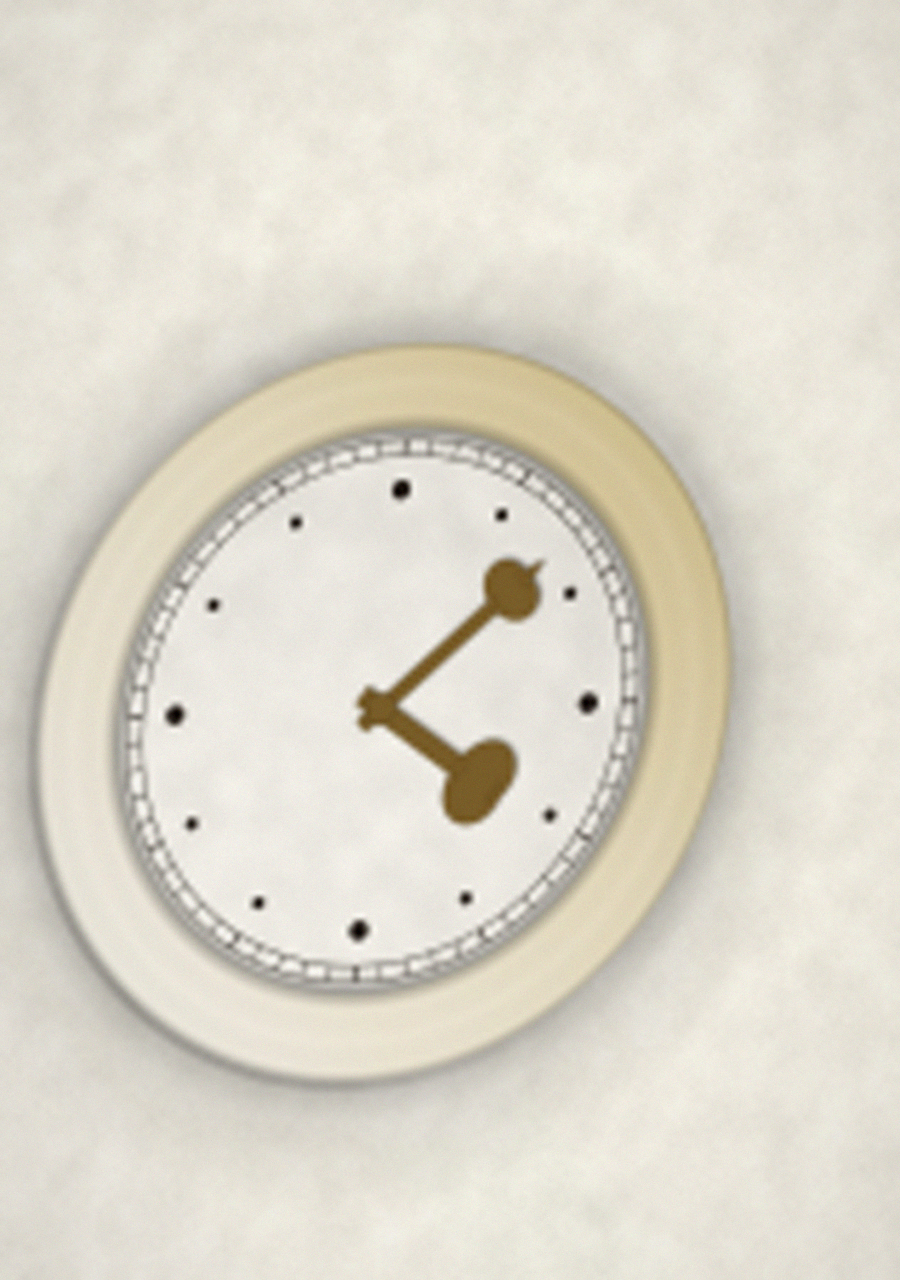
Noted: **4:08**
